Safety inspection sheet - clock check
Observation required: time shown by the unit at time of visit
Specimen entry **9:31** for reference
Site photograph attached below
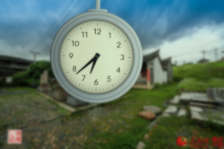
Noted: **6:38**
